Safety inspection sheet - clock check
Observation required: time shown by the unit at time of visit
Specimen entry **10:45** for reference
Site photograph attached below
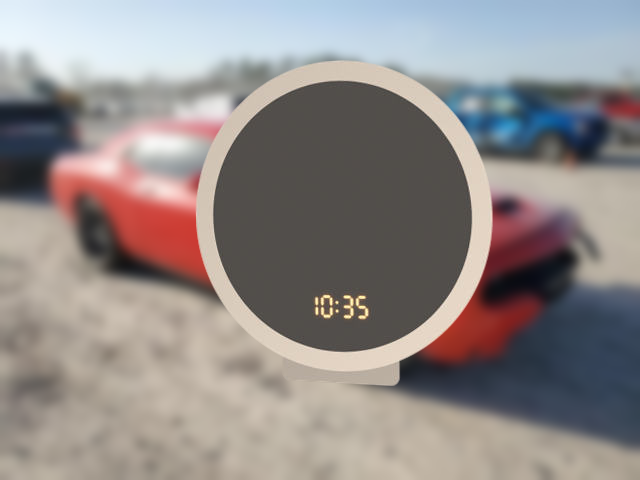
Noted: **10:35**
